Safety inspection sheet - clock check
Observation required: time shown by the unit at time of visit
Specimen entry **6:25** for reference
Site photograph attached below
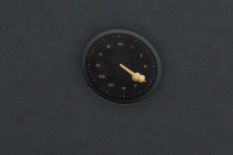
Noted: **4:21**
